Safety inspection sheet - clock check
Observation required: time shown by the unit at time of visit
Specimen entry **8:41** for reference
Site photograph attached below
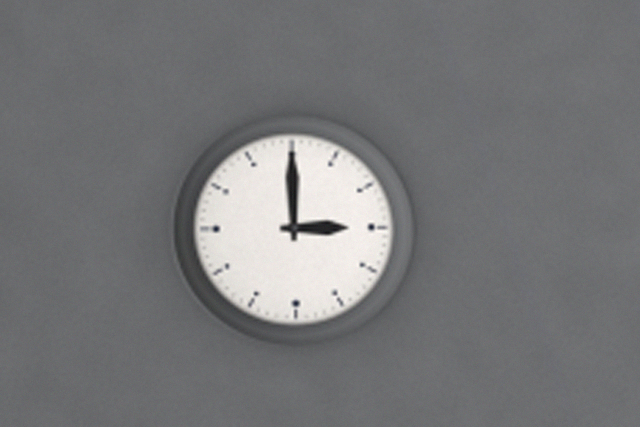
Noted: **3:00**
